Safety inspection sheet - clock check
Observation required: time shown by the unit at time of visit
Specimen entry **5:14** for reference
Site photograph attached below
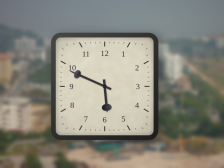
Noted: **5:49**
